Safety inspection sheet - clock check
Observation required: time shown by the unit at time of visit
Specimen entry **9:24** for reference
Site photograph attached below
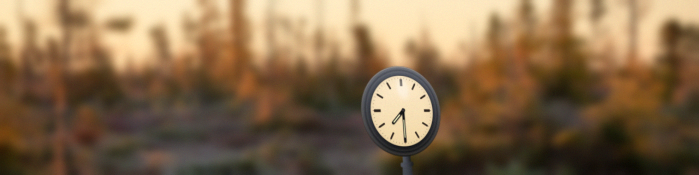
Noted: **7:30**
